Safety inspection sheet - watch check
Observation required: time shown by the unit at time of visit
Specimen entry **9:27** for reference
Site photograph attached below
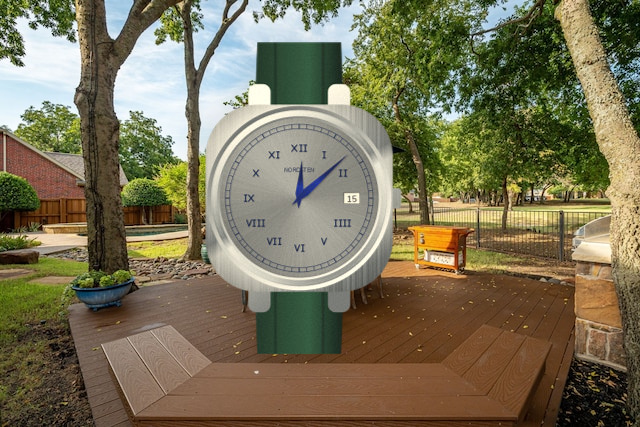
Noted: **12:08**
